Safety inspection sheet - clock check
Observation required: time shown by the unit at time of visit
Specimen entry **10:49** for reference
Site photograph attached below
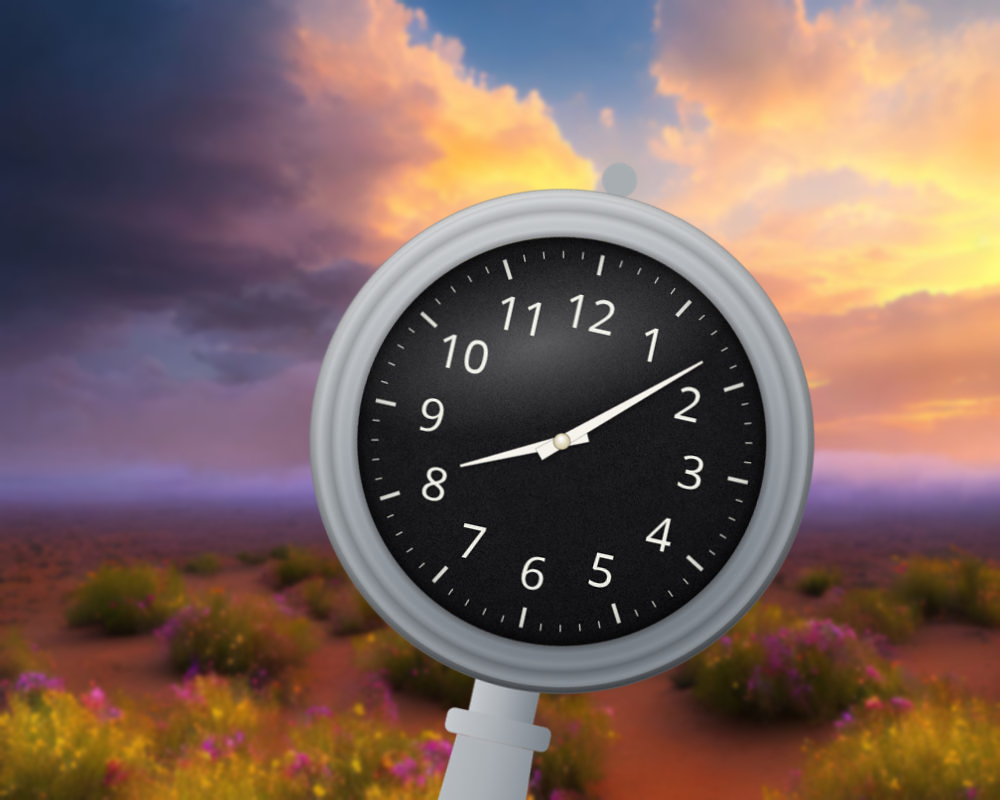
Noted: **8:08**
